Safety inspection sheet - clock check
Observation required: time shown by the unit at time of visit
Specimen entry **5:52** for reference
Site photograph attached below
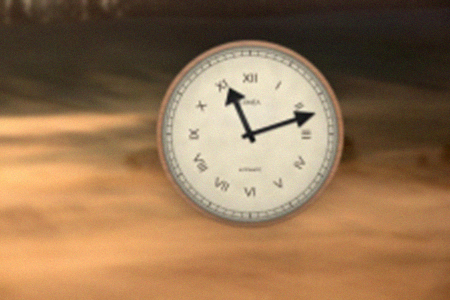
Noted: **11:12**
